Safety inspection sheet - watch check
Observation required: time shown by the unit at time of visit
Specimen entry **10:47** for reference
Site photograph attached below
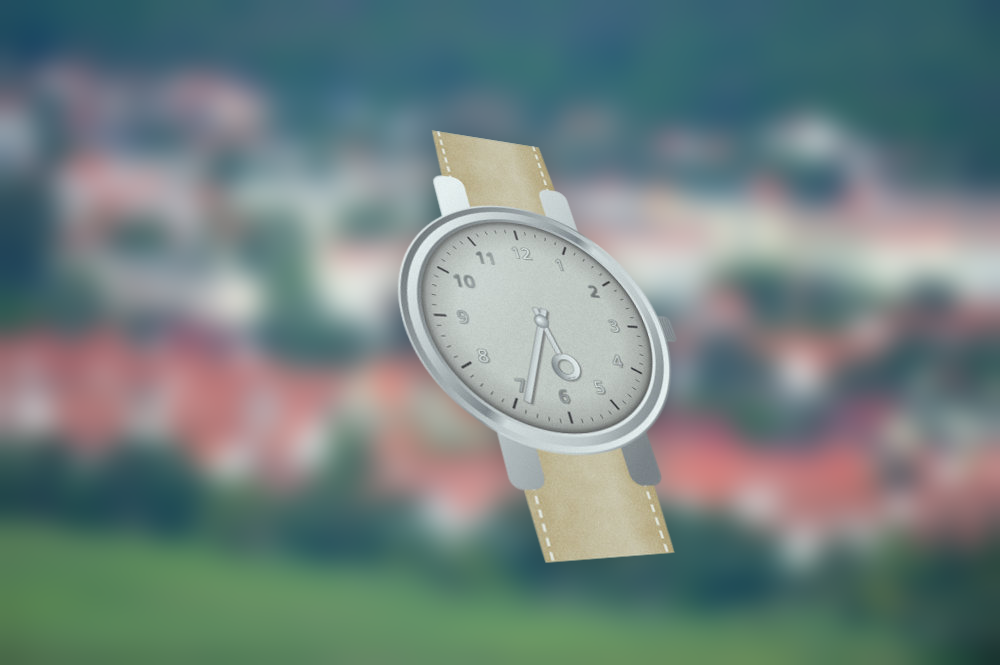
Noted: **5:34**
